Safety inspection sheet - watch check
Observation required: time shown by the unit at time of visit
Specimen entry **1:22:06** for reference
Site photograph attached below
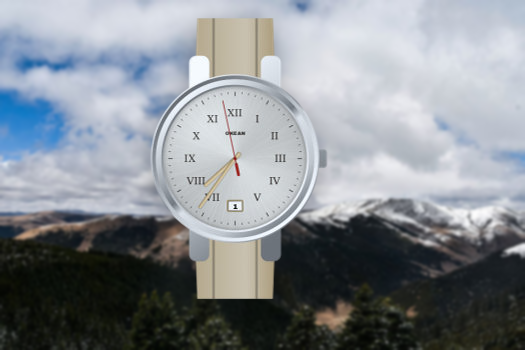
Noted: **7:35:58**
